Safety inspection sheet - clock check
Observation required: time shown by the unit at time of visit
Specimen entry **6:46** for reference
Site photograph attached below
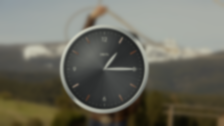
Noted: **1:15**
